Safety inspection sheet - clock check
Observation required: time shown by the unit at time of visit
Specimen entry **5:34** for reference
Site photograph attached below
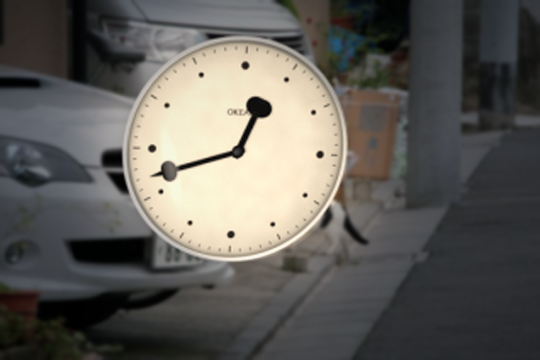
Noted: **12:42**
